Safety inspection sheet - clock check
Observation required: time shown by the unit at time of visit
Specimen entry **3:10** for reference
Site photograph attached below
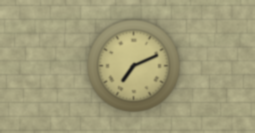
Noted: **7:11**
